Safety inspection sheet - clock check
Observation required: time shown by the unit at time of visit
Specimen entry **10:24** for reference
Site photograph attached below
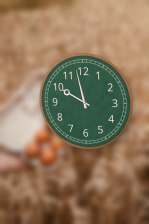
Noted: **9:58**
